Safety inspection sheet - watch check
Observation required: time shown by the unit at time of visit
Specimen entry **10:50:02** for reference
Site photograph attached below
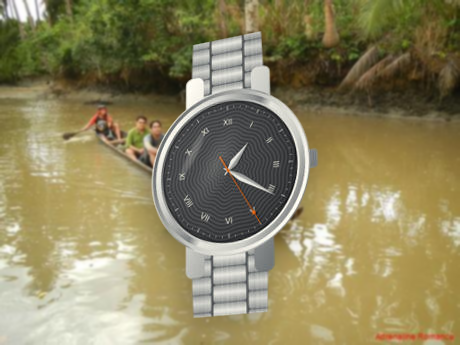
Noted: **1:20:25**
